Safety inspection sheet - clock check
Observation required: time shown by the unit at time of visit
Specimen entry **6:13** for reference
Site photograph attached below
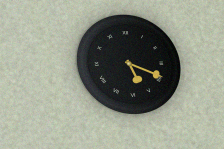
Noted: **5:19**
